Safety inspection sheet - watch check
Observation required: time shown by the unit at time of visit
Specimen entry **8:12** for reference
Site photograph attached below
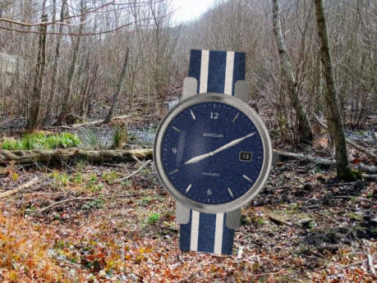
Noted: **8:10**
